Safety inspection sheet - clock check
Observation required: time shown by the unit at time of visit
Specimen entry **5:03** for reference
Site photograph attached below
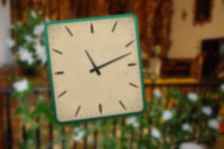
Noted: **11:12**
